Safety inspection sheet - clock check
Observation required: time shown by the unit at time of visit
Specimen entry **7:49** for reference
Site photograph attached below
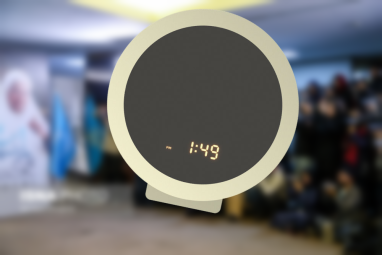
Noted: **1:49**
